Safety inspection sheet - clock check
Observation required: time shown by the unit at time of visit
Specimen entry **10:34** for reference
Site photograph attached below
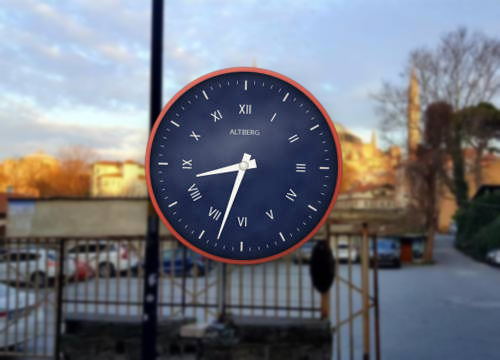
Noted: **8:33**
